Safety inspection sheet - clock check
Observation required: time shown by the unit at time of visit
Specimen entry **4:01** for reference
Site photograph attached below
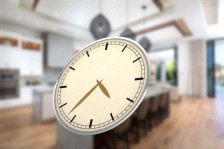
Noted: **4:37**
